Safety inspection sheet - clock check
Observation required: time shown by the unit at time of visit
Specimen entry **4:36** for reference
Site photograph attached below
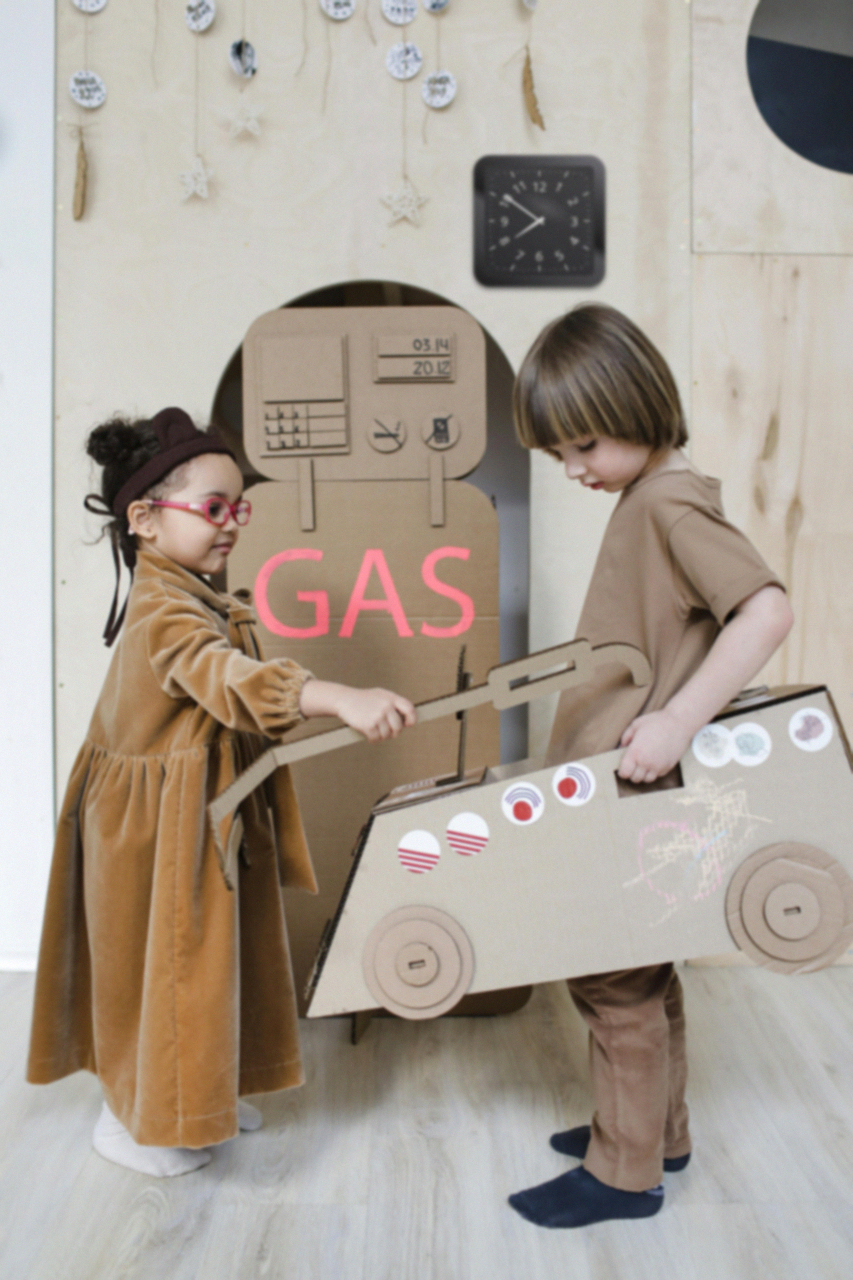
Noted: **7:51**
